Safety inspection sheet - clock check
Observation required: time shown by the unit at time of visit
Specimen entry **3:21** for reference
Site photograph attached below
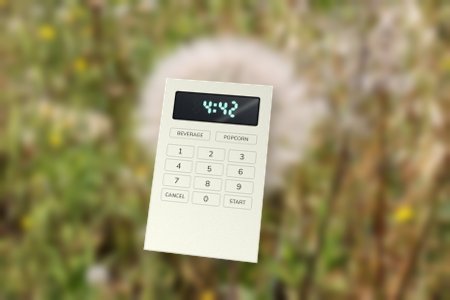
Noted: **4:42**
